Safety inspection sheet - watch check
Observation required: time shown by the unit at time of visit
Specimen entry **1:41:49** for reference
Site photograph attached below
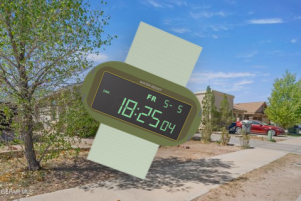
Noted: **18:25:04**
